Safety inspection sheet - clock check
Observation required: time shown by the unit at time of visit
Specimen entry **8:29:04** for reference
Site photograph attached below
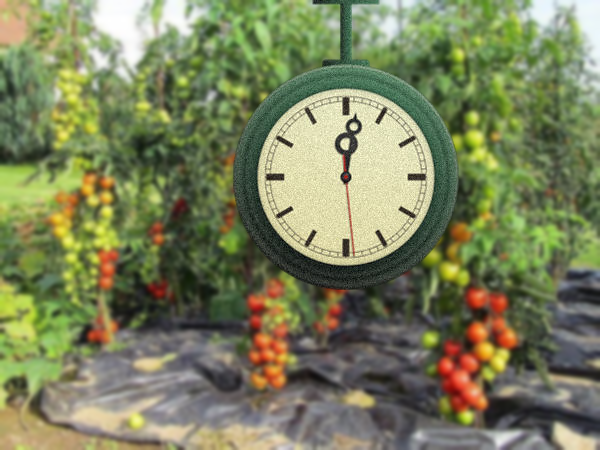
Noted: **12:01:29**
